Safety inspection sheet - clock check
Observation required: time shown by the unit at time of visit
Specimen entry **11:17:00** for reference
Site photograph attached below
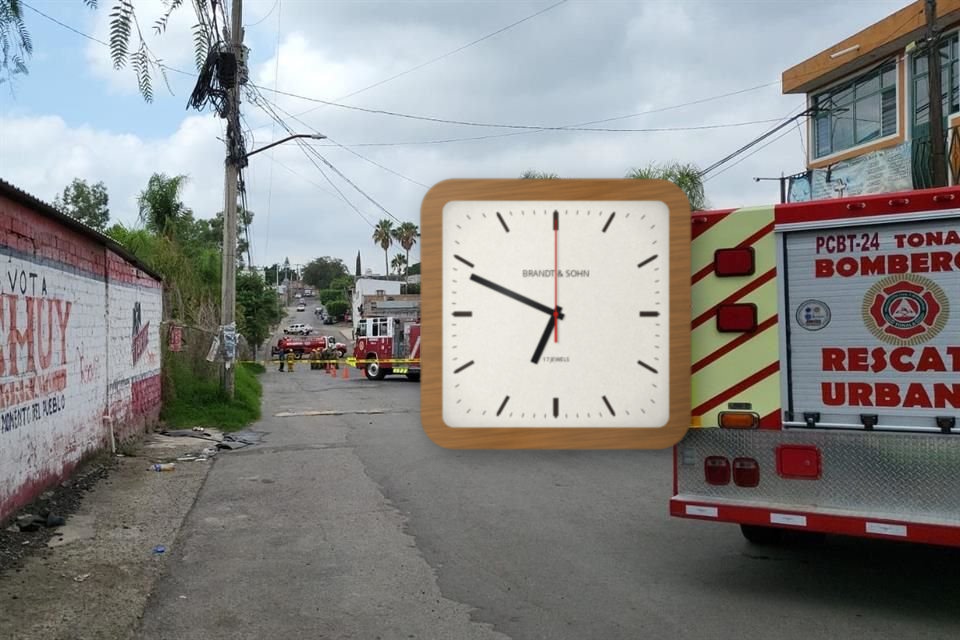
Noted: **6:49:00**
